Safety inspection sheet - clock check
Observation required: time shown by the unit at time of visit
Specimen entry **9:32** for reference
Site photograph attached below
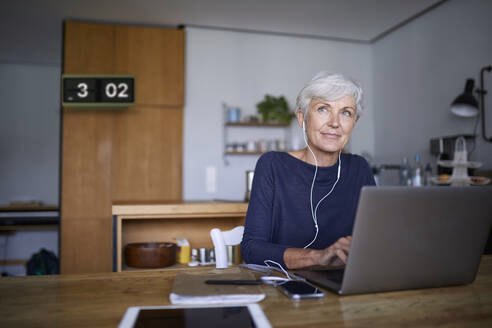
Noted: **3:02**
